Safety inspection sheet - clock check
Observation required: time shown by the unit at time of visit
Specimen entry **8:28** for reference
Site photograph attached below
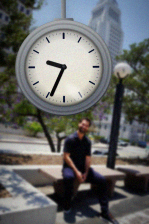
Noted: **9:34**
